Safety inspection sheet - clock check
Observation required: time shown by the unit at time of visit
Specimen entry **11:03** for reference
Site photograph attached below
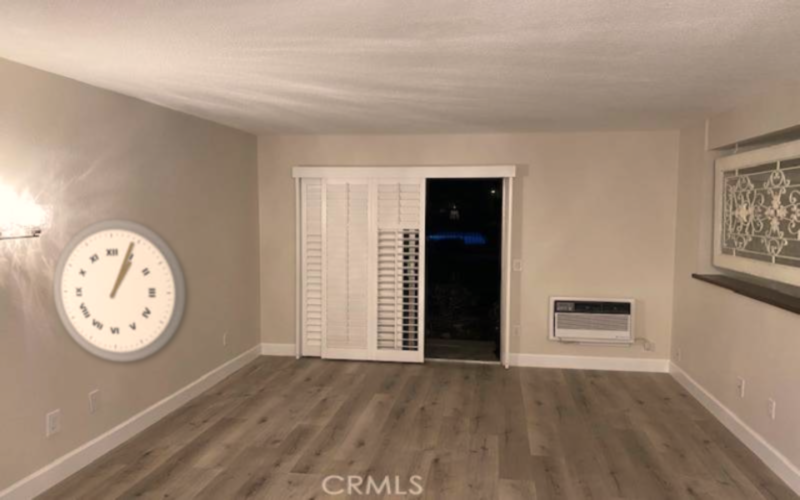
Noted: **1:04**
